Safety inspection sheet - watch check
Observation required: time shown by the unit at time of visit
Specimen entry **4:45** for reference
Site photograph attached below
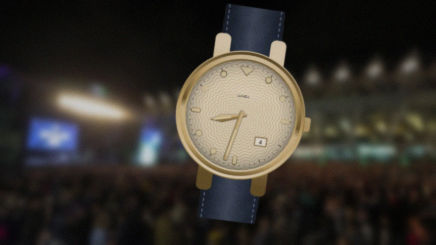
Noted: **8:32**
